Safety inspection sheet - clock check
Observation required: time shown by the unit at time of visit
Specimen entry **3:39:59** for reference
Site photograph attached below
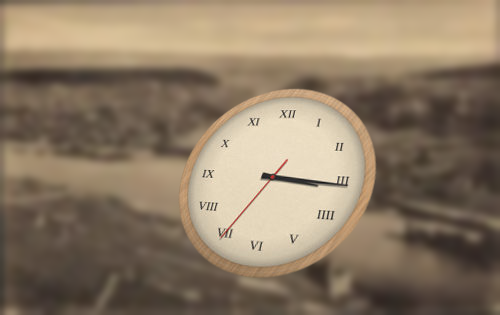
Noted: **3:15:35**
